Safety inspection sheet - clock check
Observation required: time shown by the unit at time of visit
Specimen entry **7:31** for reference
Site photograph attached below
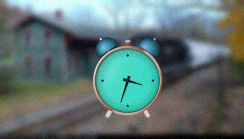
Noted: **3:33**
